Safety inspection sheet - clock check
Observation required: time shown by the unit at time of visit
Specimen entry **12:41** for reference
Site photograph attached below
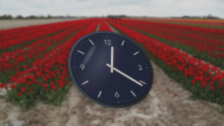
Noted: **12:21**
